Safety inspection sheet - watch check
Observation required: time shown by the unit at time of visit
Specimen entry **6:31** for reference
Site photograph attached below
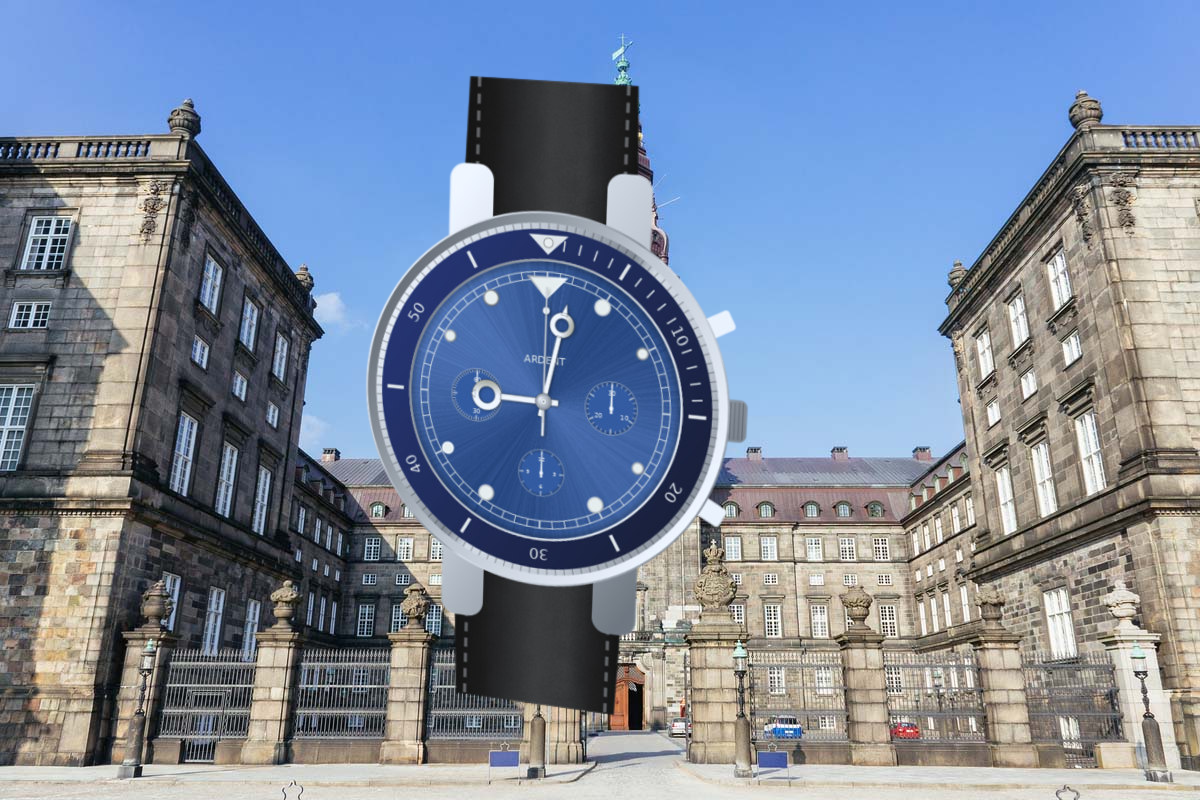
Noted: **9:02**
